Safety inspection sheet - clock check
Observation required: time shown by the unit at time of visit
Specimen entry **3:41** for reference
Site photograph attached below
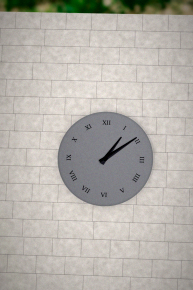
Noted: **1:09**
